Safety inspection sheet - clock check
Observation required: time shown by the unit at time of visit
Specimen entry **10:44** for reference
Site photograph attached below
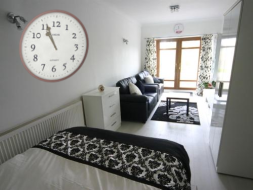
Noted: **10:56**
